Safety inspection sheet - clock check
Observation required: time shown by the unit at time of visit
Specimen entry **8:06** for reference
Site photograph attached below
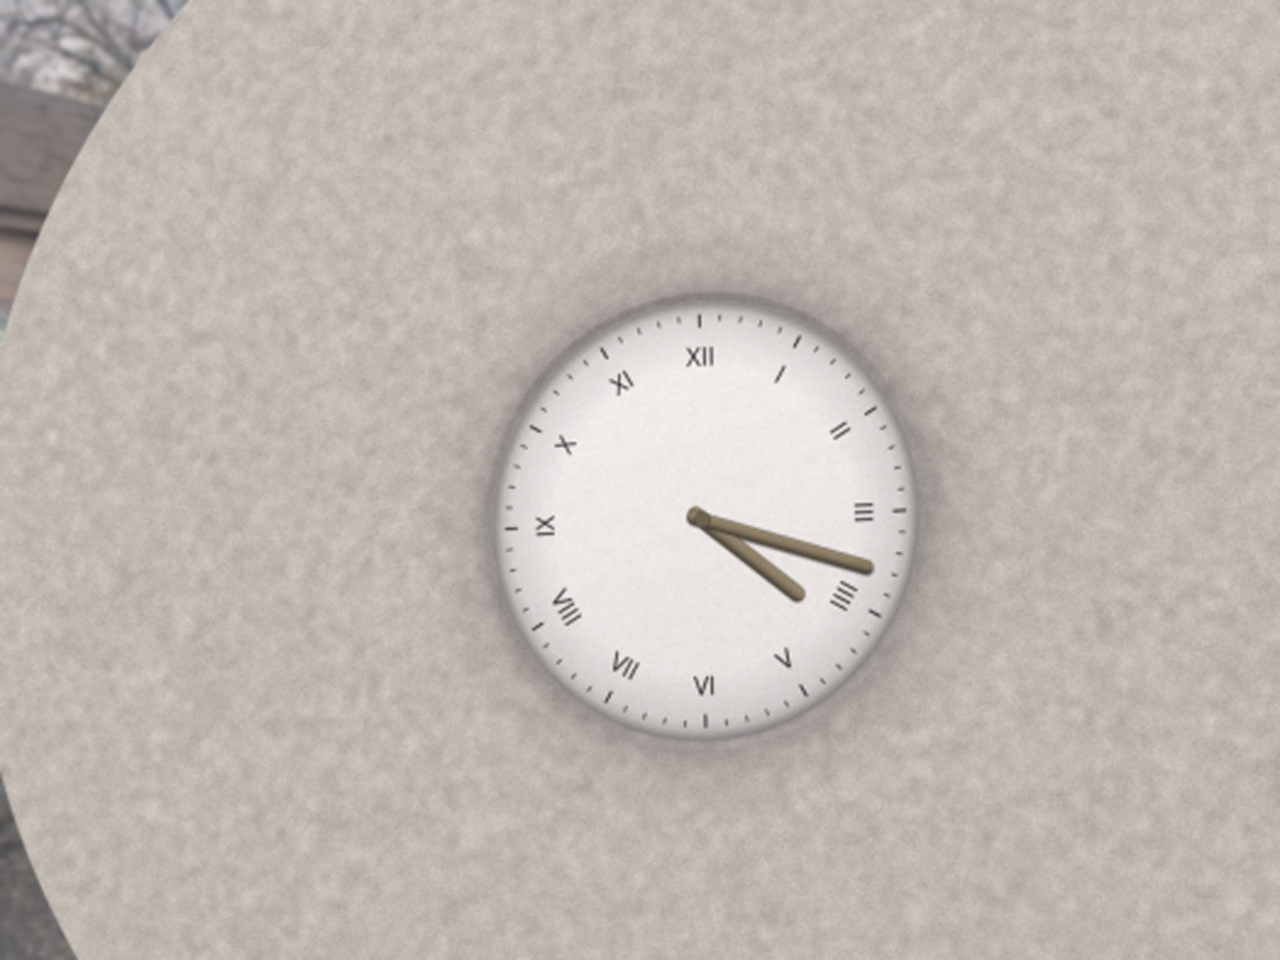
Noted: **4:18**
